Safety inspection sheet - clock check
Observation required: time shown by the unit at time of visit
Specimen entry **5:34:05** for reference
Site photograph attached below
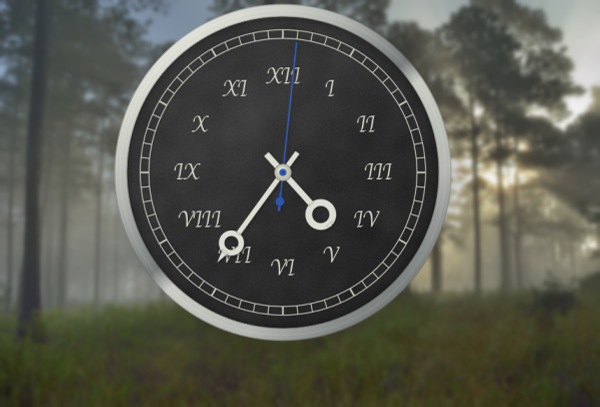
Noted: **4:36:01**
